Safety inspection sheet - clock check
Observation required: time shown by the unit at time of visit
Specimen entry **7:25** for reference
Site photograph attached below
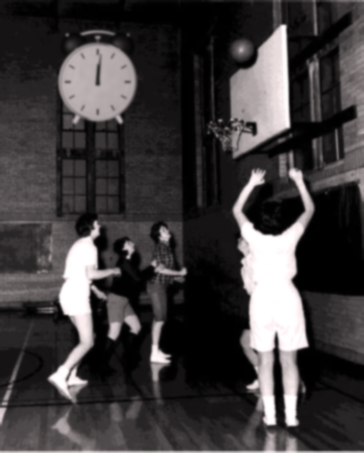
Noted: **12:01**
